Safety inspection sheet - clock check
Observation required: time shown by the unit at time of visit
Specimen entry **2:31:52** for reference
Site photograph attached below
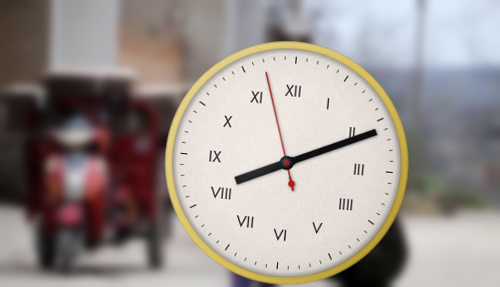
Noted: **8:10:57**
